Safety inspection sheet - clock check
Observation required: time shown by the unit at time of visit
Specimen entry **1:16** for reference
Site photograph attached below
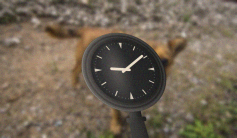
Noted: **9:09**
